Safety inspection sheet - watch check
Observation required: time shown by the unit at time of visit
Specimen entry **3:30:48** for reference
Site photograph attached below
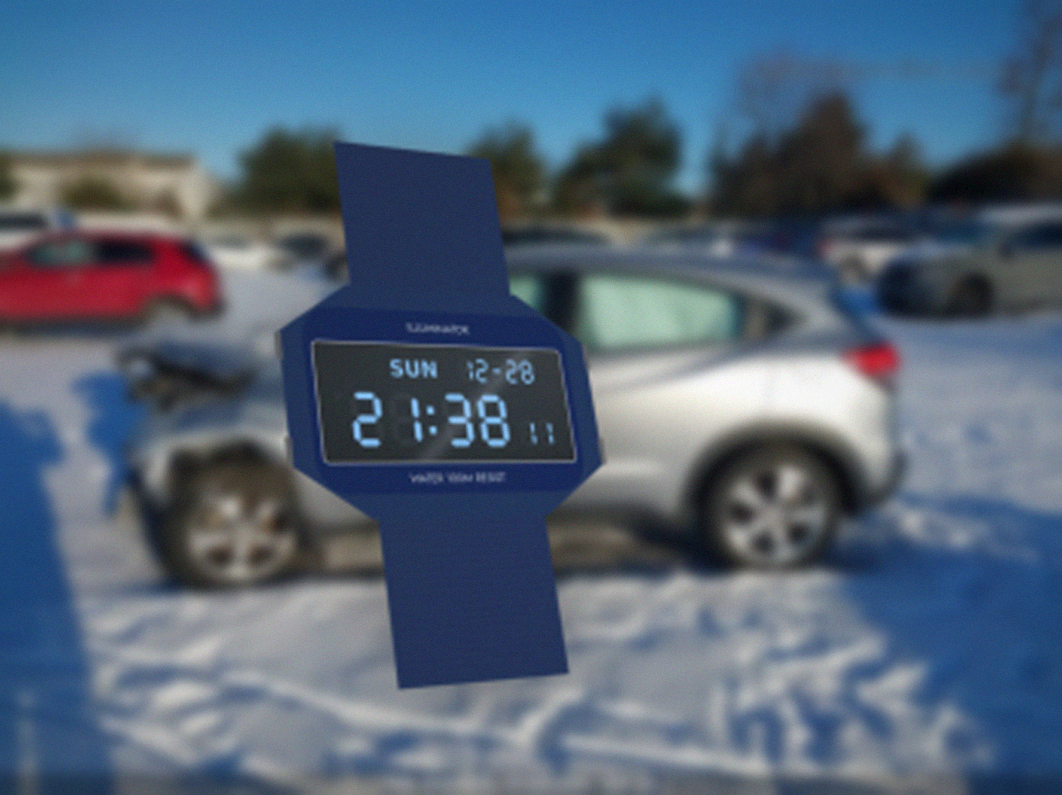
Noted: **21:38:11**
